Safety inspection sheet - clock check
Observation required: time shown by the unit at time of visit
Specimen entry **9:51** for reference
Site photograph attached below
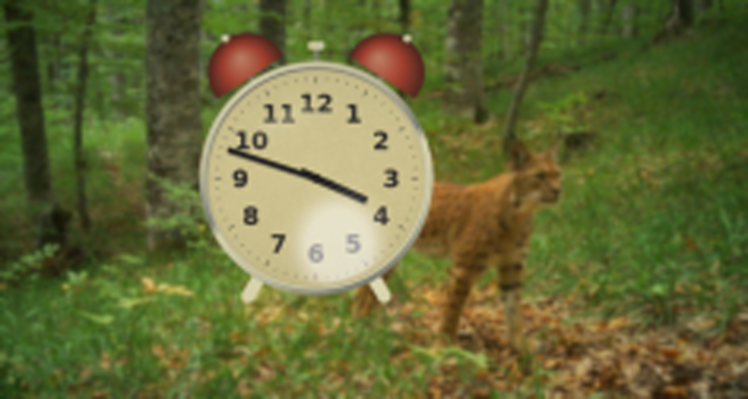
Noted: **3:48**
